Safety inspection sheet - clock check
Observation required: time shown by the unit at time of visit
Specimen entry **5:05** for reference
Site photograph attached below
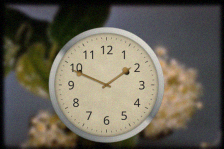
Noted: **1:49**
